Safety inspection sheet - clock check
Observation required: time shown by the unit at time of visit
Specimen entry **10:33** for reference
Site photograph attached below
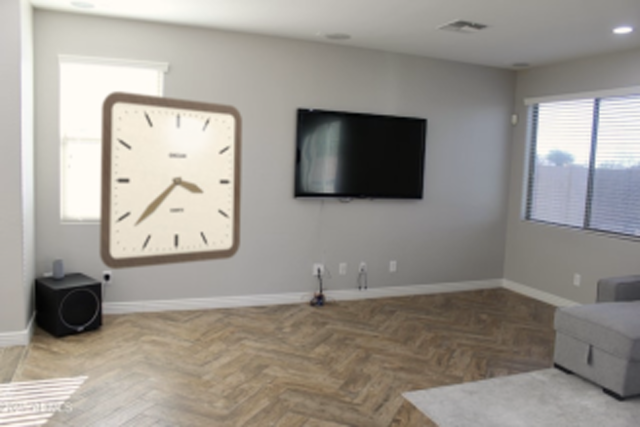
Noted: **3:38**
